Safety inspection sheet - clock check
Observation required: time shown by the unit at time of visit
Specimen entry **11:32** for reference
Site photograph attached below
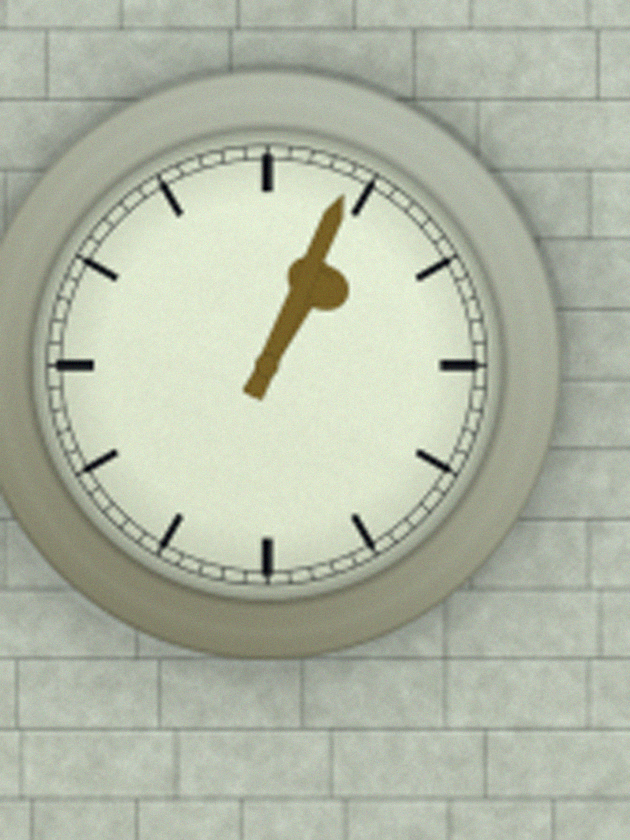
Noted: **1:04**
